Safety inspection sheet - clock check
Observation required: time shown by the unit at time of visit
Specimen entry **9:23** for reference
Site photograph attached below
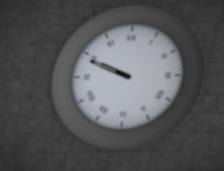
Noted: **9:49**
